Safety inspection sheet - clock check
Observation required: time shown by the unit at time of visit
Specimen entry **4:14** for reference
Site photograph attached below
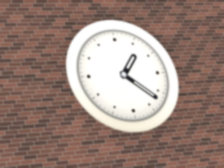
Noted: **1:22**
